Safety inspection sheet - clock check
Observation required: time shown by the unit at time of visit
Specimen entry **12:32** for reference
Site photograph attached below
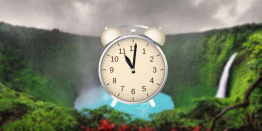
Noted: **11:01**
